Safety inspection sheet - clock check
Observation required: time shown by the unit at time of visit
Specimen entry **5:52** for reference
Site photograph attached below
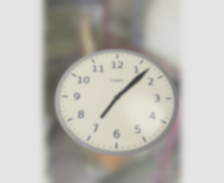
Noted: **7:07**
